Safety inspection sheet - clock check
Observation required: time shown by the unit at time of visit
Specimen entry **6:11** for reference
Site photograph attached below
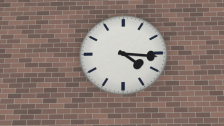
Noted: **4:16**
